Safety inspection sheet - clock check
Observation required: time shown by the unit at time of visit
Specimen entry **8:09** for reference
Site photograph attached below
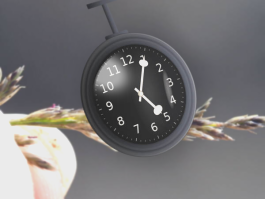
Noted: **5:05**
